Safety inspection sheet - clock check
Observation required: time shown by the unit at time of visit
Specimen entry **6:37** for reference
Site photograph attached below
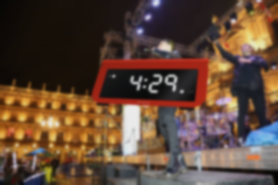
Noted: **4:29**
